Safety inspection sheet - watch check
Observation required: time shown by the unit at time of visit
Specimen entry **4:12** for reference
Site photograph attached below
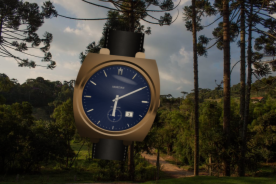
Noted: **6:10**
